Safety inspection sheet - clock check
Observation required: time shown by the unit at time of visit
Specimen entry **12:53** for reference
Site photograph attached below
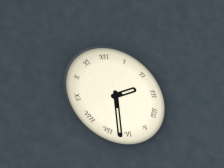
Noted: **2:32**
